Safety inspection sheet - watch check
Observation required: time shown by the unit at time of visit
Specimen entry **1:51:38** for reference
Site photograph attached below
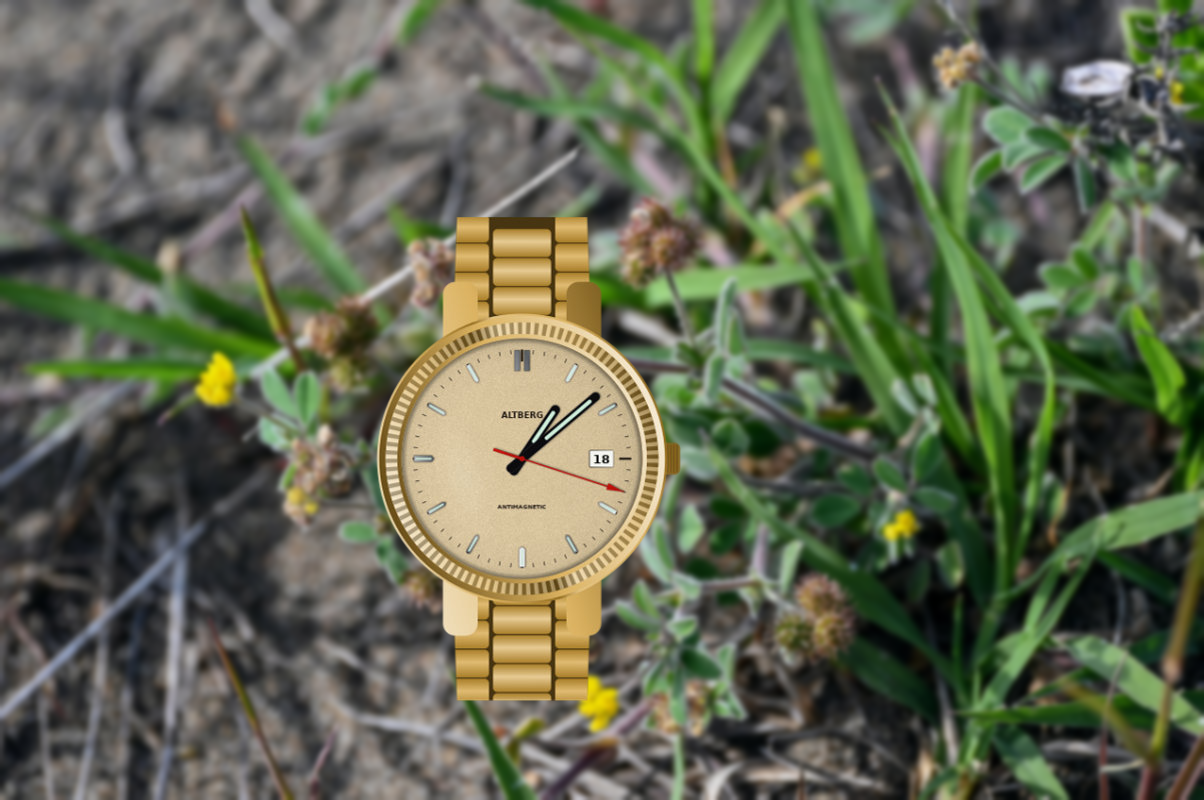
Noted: **1:08:18**
